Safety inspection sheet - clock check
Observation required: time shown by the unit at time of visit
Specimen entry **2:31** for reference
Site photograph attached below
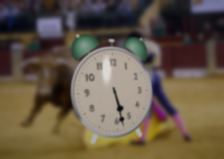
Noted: **5:28**
